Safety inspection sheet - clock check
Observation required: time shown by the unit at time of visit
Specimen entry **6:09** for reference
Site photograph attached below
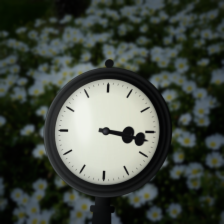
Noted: **3:17**
